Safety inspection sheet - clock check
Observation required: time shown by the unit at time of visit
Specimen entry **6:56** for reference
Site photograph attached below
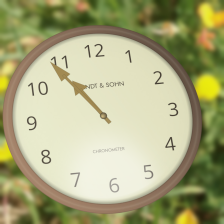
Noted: **10:54**
